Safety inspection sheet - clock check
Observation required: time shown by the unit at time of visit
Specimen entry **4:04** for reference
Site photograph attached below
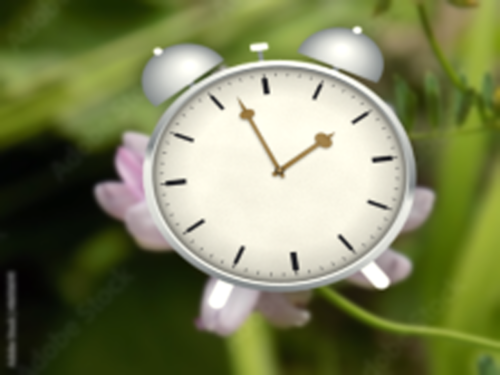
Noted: **1:57**
